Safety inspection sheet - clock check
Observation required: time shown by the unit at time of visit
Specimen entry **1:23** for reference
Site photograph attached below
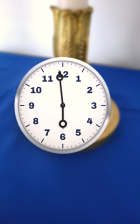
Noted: **5:59**
